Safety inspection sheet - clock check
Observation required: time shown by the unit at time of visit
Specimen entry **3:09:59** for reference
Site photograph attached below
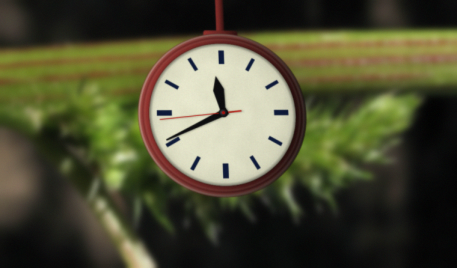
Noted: **11:40:44**
